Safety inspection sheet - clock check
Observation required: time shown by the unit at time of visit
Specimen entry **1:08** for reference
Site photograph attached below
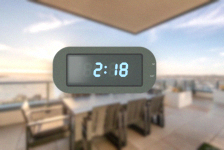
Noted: **2:18**
